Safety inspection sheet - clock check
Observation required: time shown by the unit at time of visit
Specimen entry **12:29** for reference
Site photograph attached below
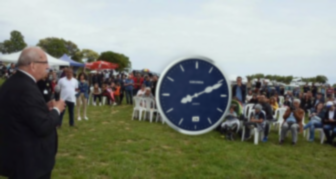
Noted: **8:11**
